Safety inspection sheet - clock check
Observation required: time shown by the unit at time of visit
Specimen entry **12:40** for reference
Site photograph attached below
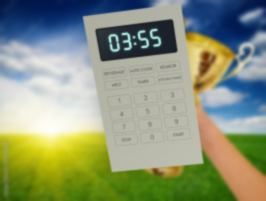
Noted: **3:55**
